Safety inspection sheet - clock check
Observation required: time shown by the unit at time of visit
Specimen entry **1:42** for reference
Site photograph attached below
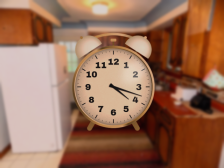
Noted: **4:18**
